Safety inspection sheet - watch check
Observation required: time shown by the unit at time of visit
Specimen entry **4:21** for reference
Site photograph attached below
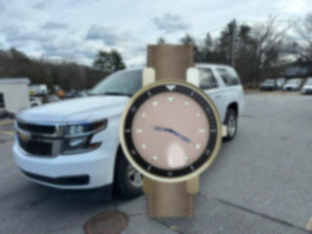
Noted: **9:20**
